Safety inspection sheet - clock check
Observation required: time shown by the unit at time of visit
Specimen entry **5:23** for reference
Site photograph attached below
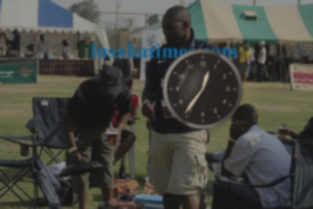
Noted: **12:36**
